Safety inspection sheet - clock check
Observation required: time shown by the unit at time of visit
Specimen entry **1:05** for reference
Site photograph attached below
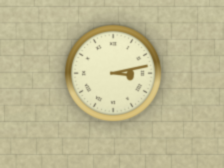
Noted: **3:13**
